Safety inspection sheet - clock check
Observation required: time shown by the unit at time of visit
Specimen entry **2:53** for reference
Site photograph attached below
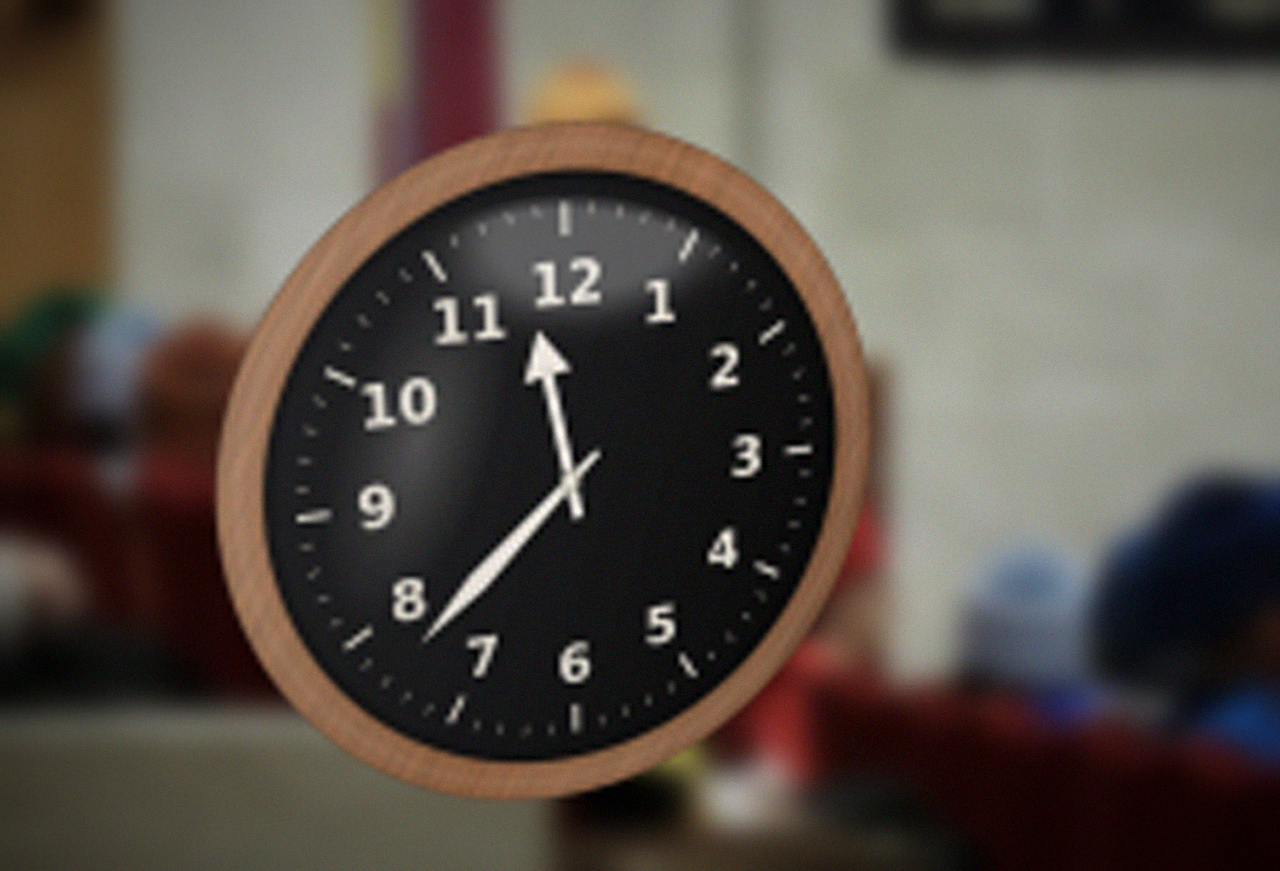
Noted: **11:38**
